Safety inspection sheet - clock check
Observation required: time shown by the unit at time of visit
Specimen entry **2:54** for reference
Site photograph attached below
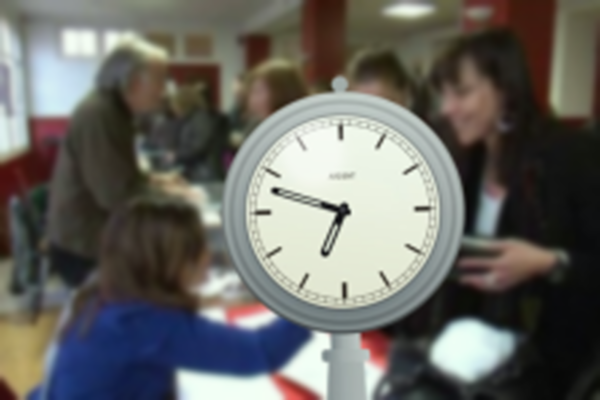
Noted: **6:48**
